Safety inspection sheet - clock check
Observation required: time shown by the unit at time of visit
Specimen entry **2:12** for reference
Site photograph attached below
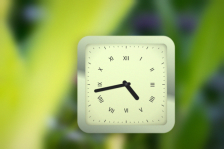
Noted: **4:43**
